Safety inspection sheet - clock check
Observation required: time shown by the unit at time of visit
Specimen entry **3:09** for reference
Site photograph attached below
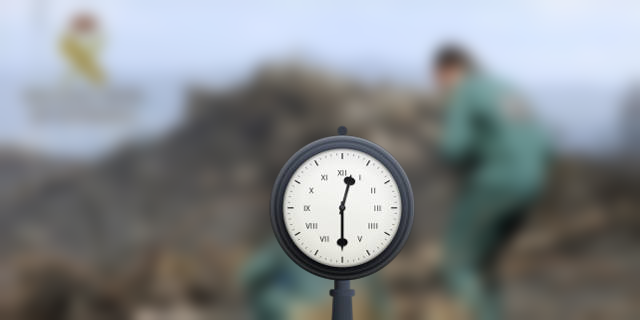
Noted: **12:30**
